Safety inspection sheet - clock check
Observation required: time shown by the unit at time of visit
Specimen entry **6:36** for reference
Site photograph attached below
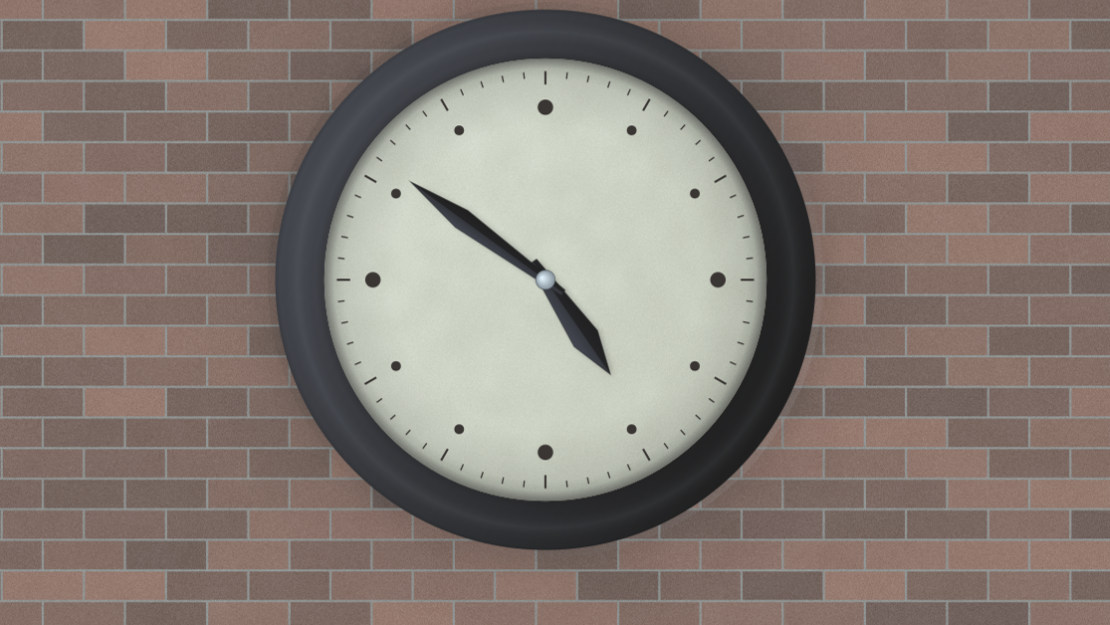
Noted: **4:51**
